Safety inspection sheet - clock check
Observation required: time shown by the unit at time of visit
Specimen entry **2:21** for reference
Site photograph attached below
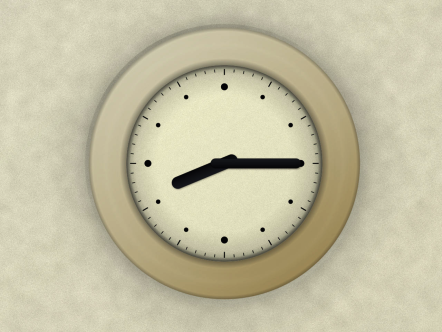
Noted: **8:15**
